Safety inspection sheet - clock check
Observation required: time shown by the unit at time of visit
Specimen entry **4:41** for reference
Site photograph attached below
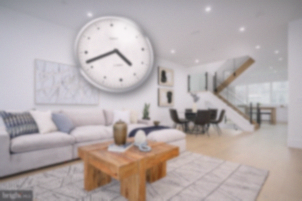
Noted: **4:42**
